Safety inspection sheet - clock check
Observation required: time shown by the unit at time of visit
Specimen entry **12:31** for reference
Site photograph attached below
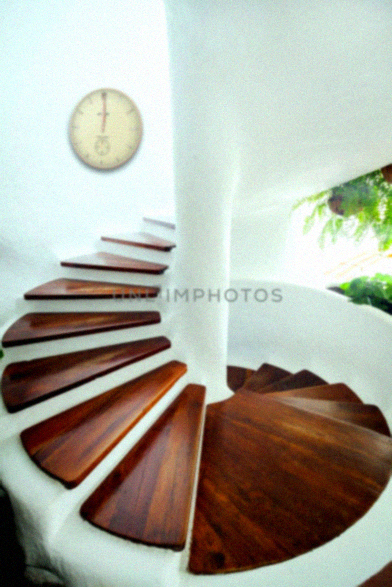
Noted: **12:00**
